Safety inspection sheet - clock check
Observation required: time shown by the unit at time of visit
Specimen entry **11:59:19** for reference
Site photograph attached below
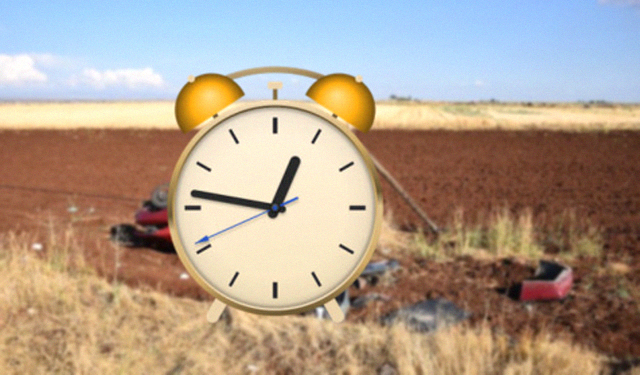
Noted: **12:46:41**
